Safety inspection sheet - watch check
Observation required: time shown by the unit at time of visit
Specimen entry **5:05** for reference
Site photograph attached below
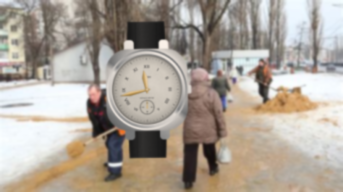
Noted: **11:43**
